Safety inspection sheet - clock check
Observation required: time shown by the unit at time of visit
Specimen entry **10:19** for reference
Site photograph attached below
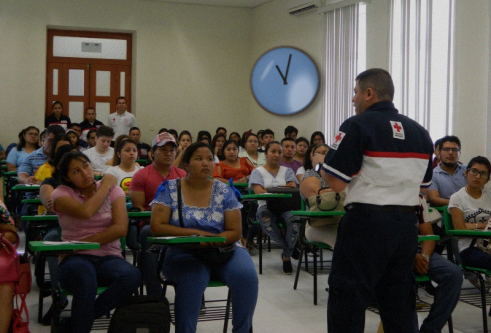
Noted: **11:02**
